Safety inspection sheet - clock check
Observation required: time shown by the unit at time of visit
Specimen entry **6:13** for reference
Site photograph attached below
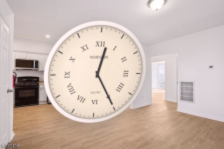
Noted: **12:25**
